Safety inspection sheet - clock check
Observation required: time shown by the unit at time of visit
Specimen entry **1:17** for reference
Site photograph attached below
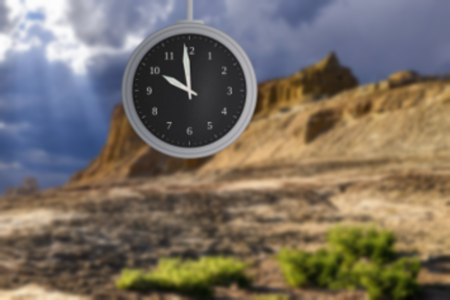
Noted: **9:59**
